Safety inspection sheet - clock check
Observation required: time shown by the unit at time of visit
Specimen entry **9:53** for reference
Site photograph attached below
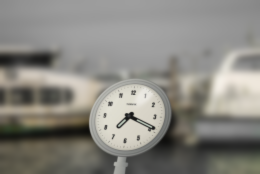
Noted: **7:19**
